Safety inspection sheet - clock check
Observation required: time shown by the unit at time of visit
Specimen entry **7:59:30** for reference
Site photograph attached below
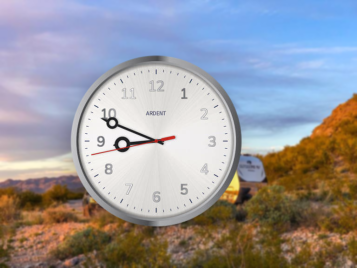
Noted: **8:48:43**
